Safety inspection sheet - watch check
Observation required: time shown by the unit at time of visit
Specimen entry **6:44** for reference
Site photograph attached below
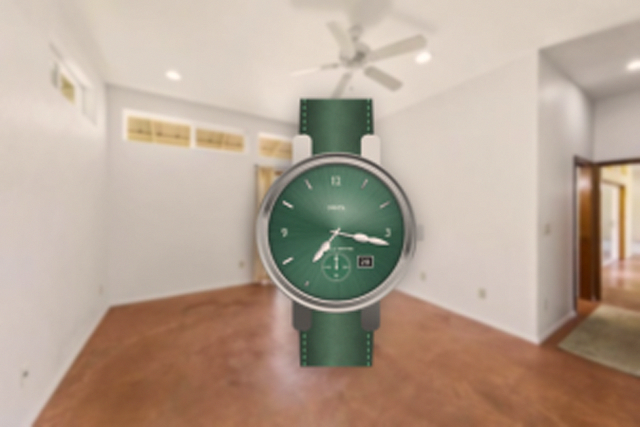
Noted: **7:17**
